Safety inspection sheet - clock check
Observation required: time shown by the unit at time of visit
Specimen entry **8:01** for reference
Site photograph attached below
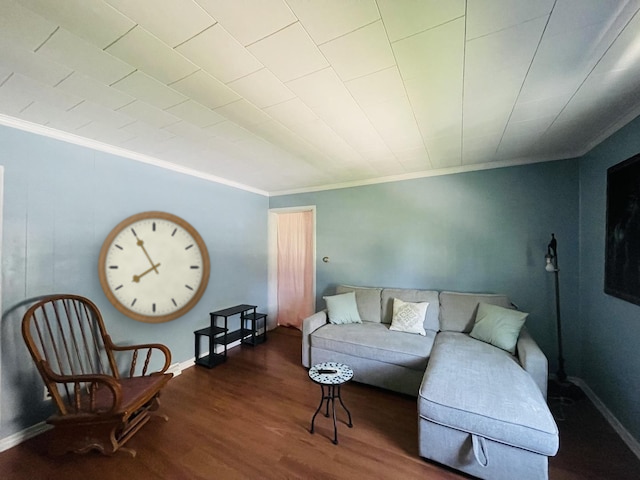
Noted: **7:55**
